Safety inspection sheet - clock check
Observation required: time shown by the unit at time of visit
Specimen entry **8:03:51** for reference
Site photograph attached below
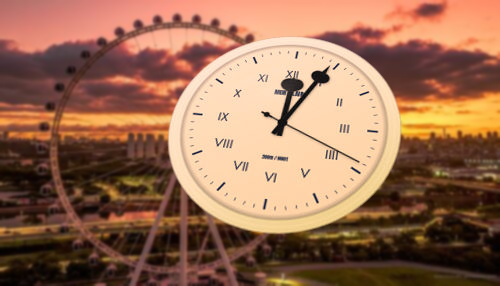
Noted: **12:04:19**
